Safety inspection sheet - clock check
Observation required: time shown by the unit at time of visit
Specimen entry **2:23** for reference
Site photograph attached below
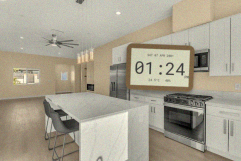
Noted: **1:24**
